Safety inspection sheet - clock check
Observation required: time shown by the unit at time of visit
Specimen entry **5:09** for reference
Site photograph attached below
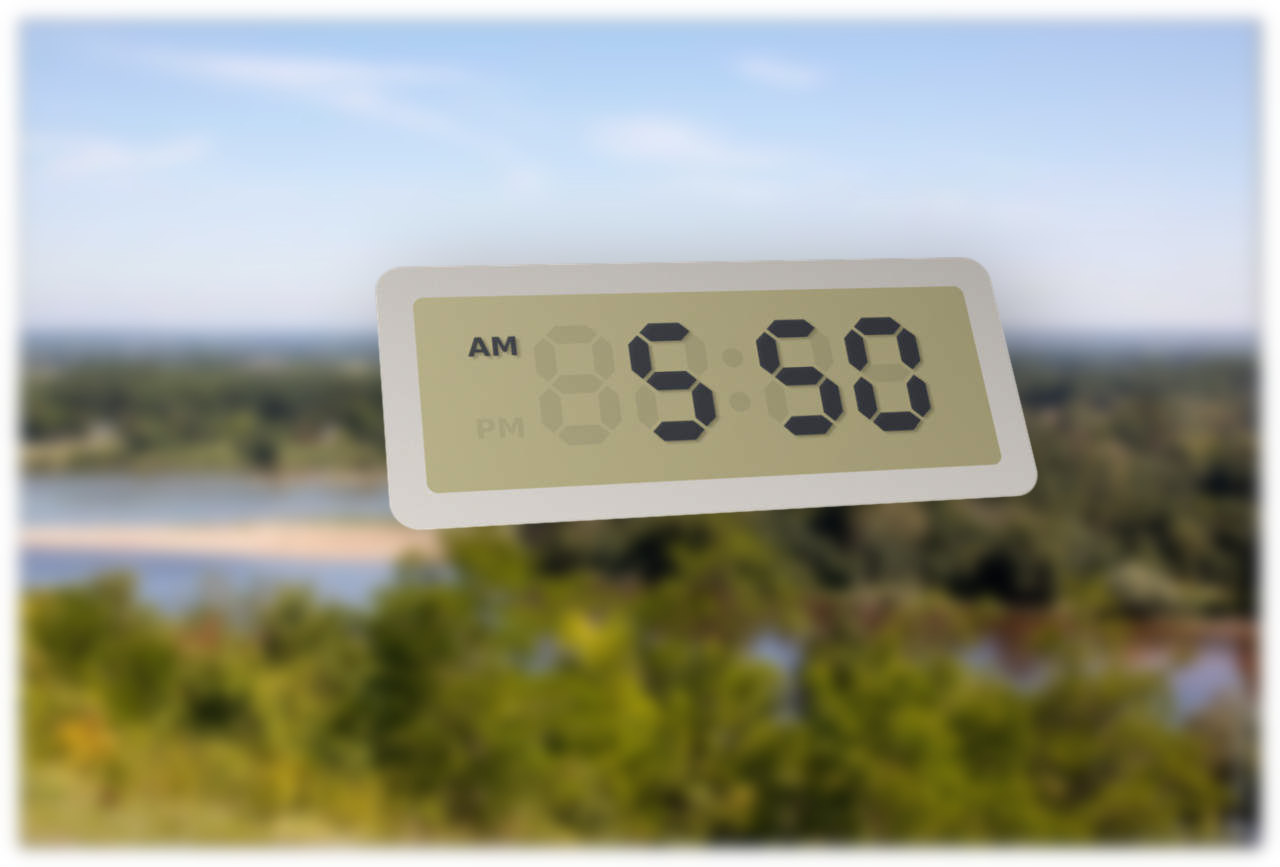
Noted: **5:50**
